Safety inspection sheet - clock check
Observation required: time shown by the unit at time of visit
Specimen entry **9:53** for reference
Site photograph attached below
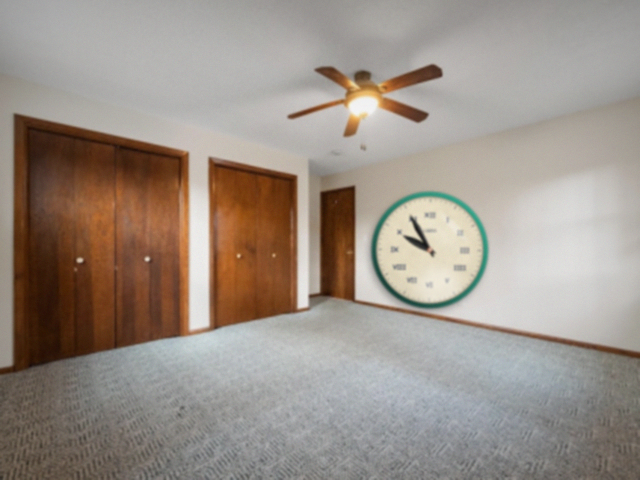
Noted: **9:55**
